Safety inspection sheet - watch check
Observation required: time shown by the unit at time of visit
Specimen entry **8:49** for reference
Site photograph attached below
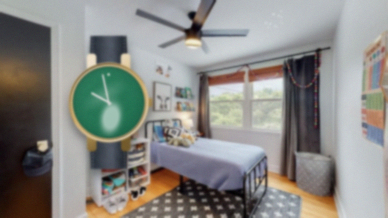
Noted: **9:58**
